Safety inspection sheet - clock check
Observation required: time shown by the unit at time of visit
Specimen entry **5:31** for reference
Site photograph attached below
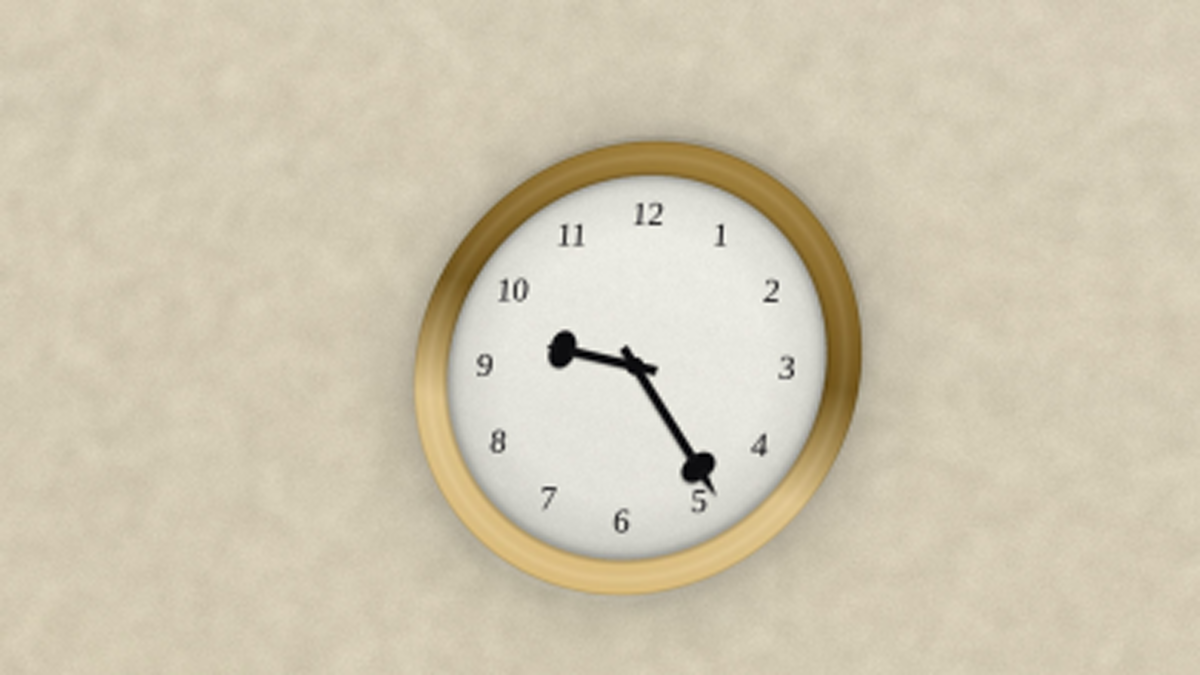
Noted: **9:24**
